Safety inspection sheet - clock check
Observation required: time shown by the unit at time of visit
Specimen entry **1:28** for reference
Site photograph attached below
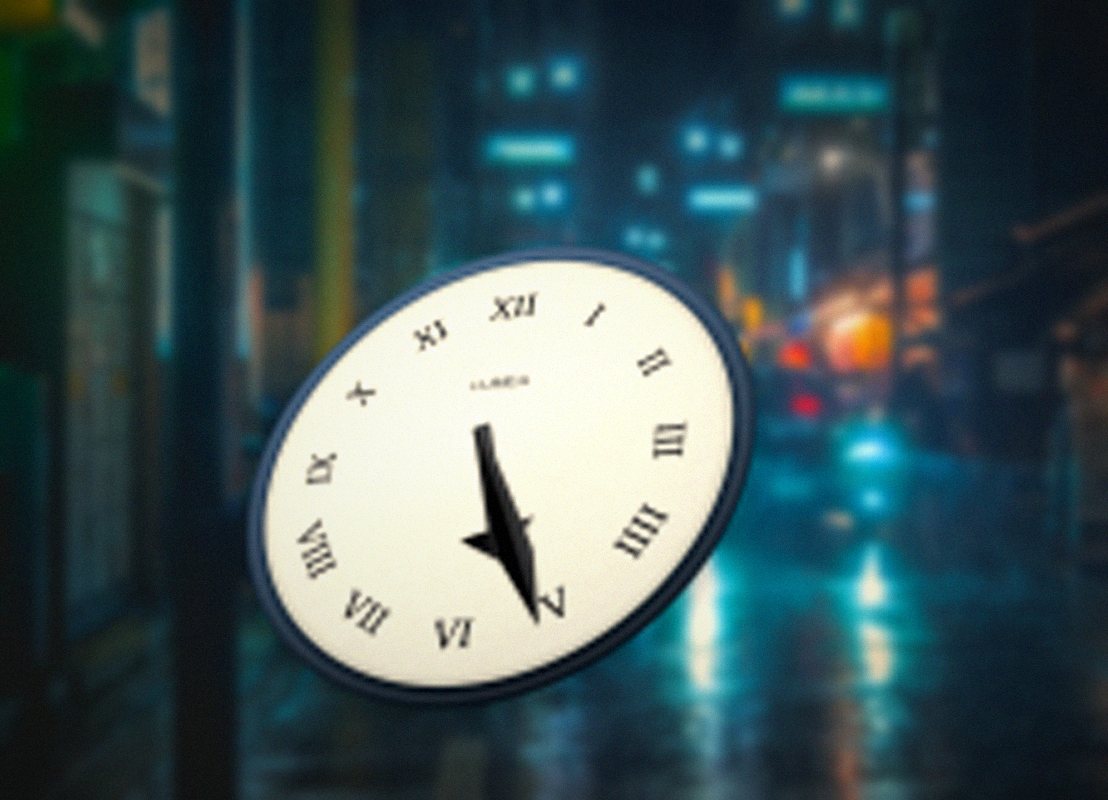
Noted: **5:26**
